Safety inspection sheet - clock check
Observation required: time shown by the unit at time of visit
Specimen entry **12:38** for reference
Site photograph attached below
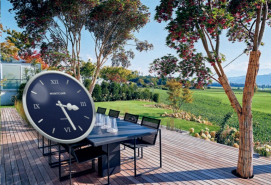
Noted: **3:27**
